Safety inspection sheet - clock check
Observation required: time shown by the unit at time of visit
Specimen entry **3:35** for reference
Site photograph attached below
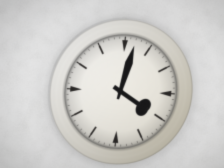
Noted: **4:02**
